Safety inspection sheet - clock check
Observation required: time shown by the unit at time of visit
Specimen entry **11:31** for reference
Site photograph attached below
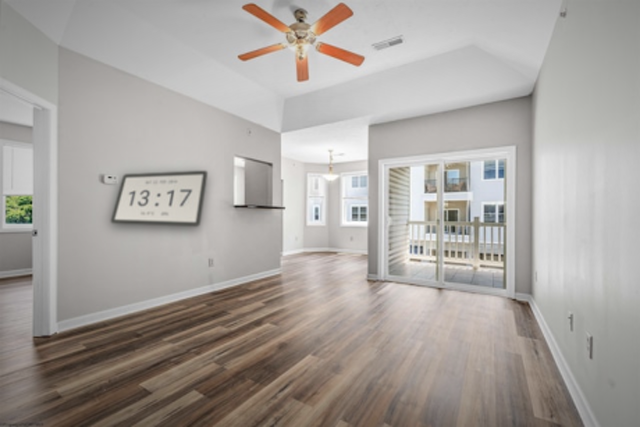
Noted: **13:17**
